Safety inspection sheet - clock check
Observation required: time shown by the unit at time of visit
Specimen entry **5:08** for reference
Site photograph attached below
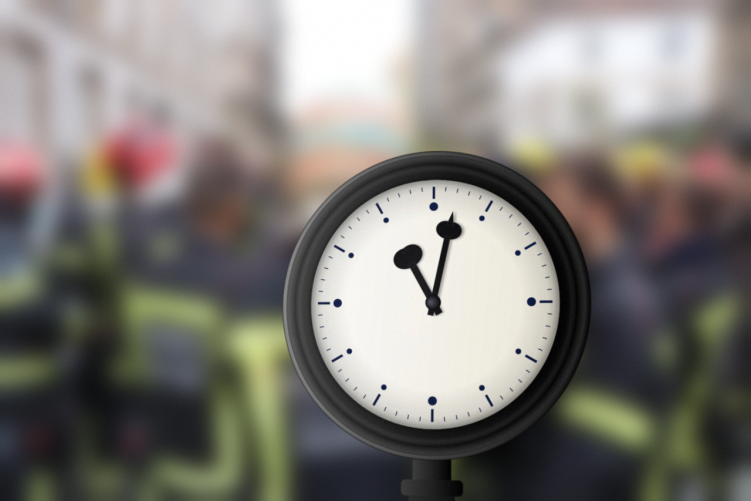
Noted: **11:02**
